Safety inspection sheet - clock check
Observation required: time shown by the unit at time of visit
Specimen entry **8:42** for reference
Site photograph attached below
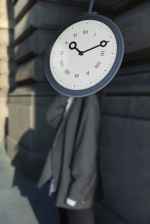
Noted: **10:11**
